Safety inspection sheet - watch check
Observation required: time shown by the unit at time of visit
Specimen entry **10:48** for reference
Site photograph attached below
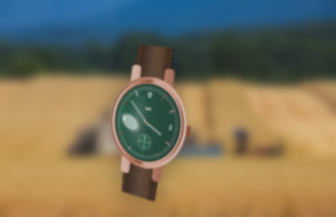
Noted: **3:52**
